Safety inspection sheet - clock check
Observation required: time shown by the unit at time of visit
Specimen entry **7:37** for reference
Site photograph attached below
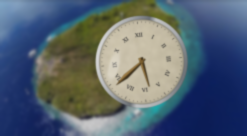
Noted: **5:39**
